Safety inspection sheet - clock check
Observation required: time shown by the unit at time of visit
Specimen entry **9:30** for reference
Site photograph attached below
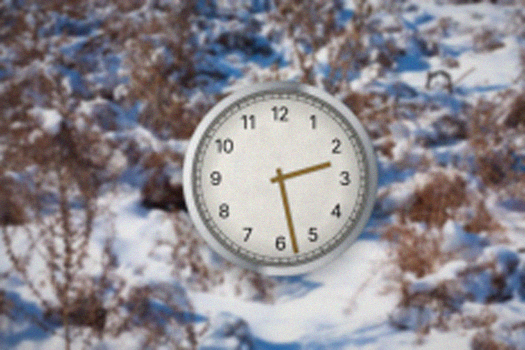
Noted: **2:28**
